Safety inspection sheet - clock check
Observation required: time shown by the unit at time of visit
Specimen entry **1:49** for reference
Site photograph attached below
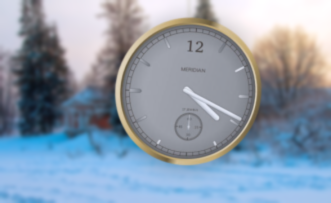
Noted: **4:19**
